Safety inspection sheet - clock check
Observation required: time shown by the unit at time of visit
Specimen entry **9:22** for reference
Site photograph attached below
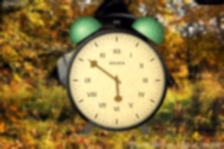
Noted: **5:51**
